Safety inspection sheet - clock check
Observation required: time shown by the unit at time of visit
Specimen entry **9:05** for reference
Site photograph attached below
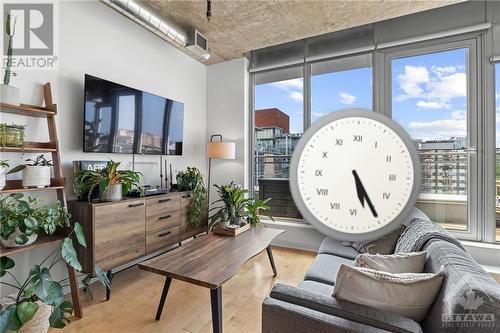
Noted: **5:25**
